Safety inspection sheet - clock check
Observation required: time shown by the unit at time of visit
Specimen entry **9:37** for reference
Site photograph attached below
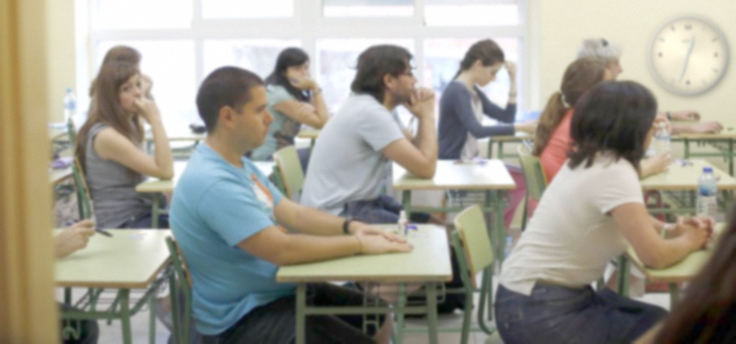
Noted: **12:33**
